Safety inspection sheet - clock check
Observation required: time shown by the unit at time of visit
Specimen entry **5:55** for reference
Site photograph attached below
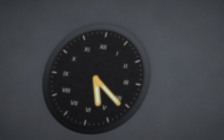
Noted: **5:21**
